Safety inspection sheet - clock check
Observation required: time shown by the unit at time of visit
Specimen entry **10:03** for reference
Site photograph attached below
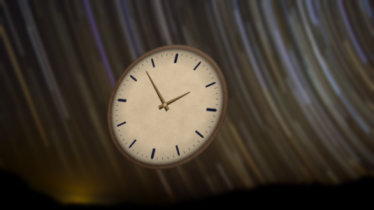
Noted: **1:53**
